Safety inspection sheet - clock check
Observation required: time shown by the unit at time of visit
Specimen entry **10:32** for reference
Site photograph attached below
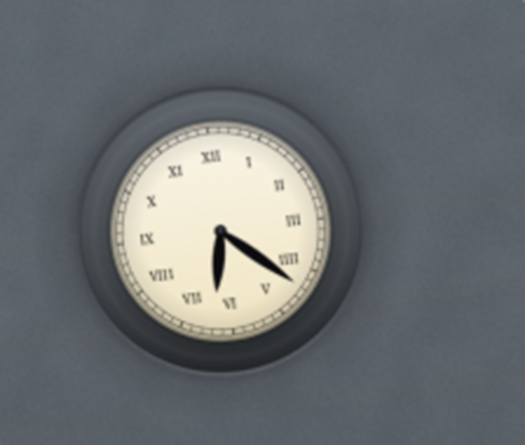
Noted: **6:22**
